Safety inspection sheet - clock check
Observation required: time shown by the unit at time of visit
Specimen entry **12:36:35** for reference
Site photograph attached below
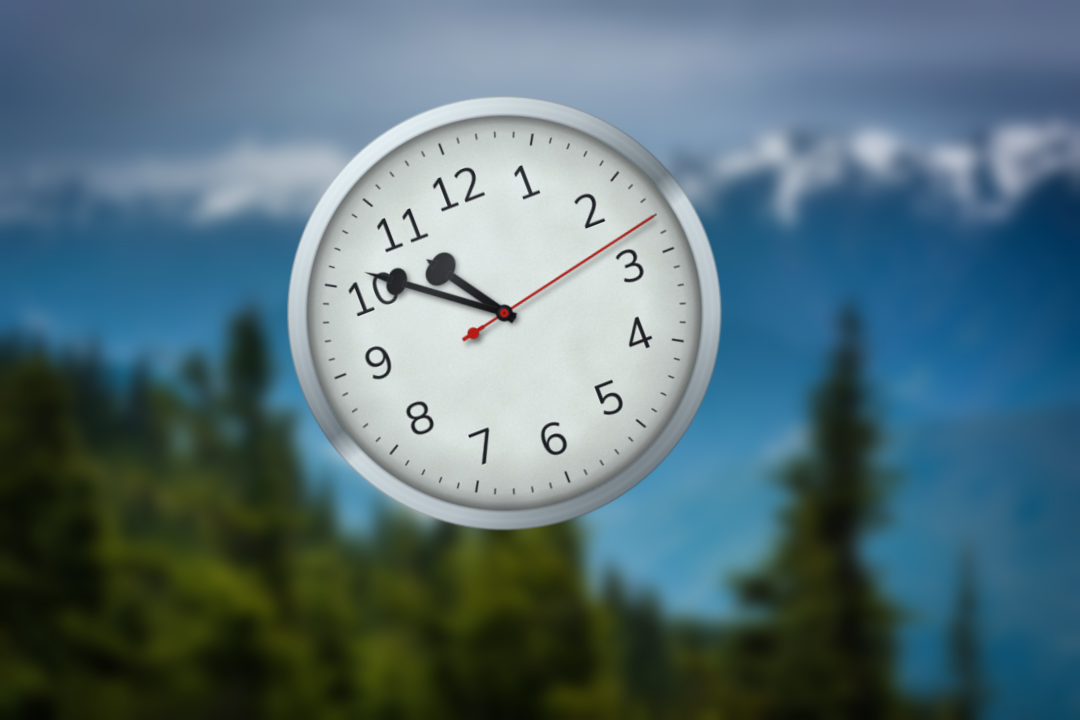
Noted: **10:51:13**
